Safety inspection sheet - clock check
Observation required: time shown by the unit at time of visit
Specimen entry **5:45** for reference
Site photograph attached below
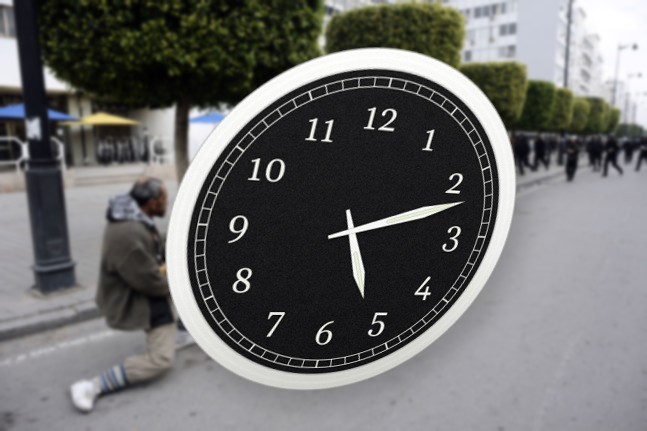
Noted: **5:12**
